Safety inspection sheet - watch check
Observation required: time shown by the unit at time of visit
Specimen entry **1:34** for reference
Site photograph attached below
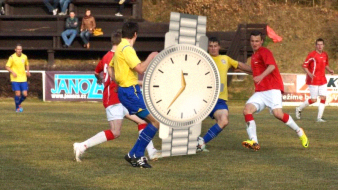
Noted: **11:36**
